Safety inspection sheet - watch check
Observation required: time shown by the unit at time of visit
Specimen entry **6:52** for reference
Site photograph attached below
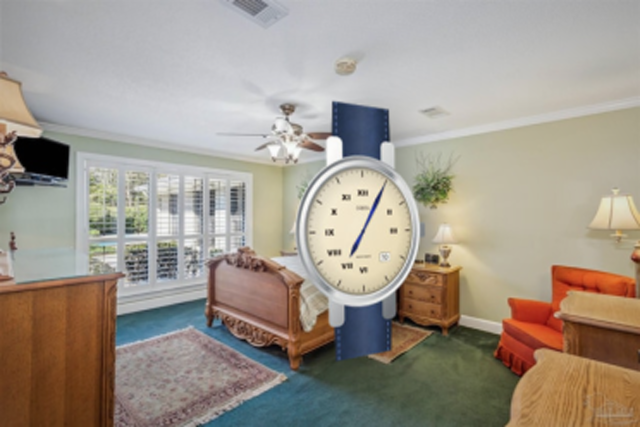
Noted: **7:05**
